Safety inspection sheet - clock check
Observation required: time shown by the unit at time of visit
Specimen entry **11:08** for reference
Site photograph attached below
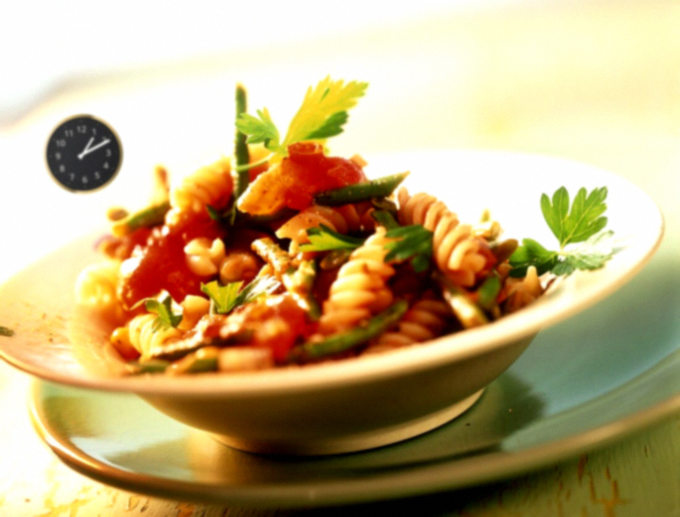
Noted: **1:11**
